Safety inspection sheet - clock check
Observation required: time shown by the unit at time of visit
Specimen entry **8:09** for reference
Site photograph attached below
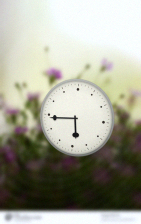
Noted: **5:44**
